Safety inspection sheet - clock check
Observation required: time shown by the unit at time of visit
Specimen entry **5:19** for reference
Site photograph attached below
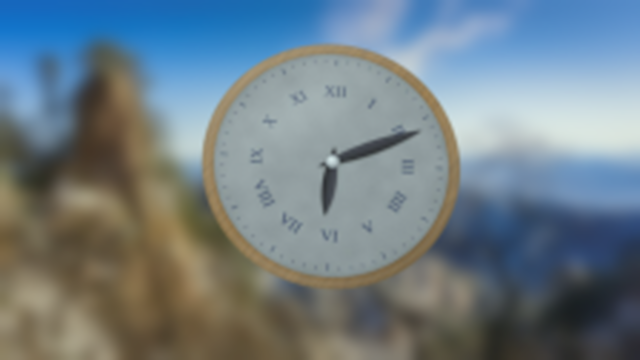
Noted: **6:11**
